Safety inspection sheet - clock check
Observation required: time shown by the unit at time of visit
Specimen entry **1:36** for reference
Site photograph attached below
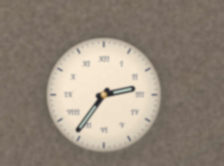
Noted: **2:36**
